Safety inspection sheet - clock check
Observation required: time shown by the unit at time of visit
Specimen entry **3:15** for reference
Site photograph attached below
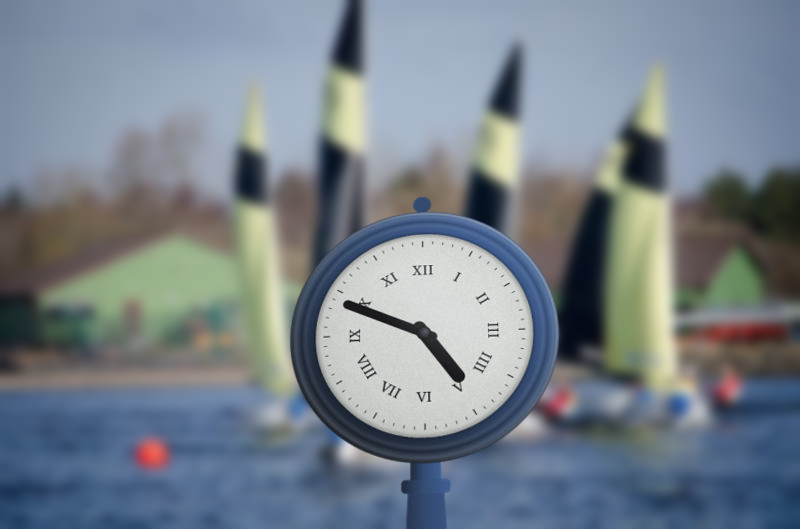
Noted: **4:49**
